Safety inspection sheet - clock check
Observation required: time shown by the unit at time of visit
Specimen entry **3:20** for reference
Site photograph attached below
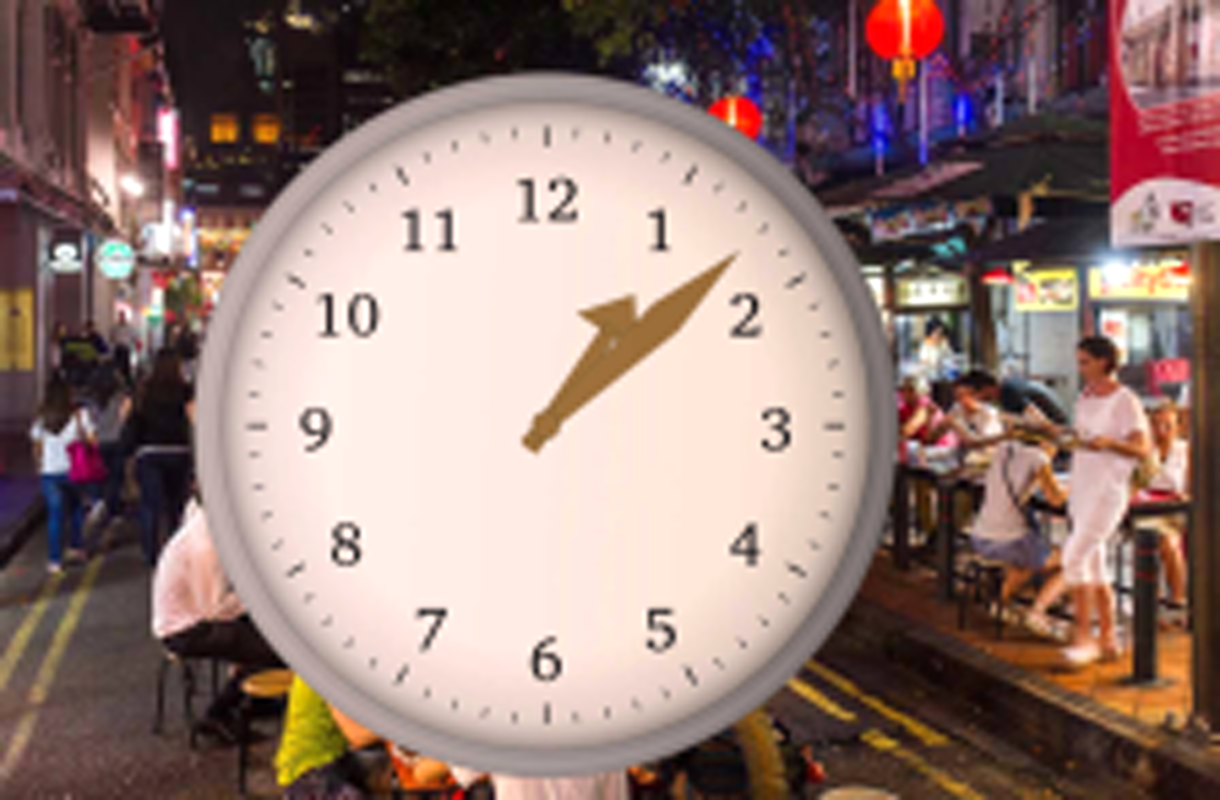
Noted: **1:08**
